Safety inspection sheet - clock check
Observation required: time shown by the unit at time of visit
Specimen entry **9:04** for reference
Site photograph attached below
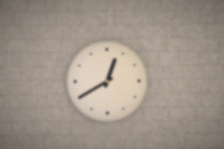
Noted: **12:40**
